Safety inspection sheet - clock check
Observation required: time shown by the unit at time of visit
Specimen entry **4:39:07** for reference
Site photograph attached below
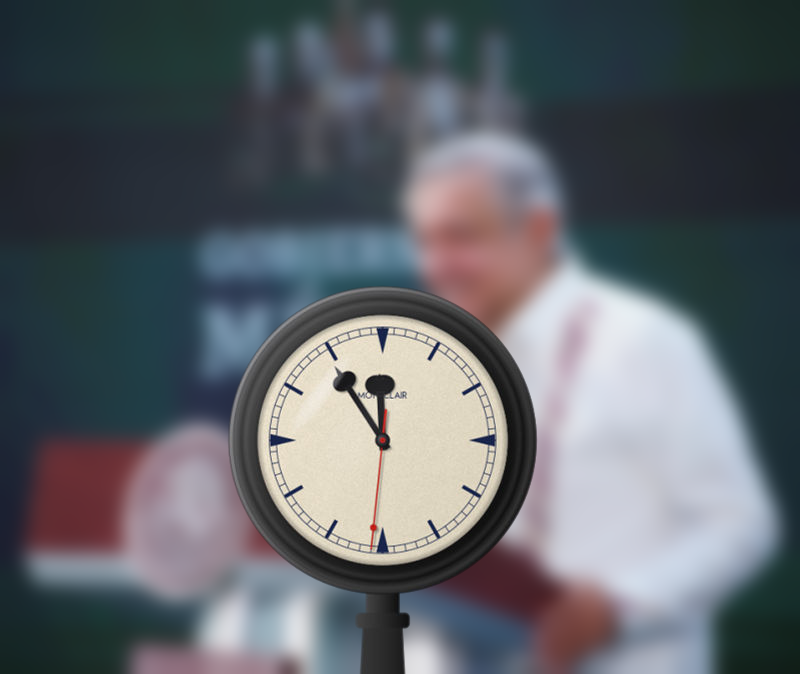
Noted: **11:54:31**
